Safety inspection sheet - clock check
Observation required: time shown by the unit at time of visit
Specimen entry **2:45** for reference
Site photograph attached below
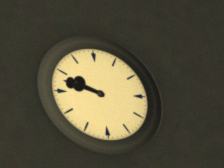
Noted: **9:48**
